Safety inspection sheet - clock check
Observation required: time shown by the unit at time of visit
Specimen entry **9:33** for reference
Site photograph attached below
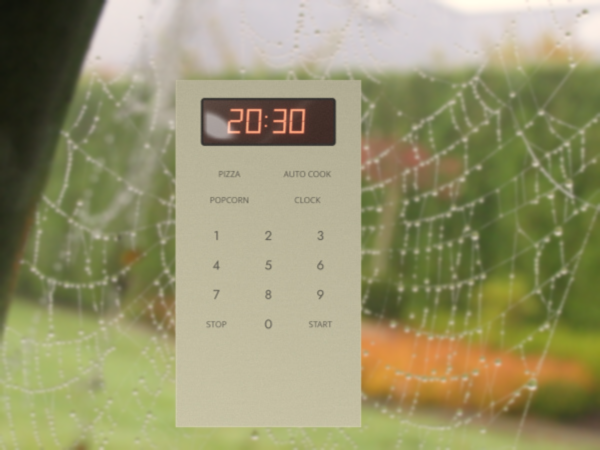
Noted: **20:30**
